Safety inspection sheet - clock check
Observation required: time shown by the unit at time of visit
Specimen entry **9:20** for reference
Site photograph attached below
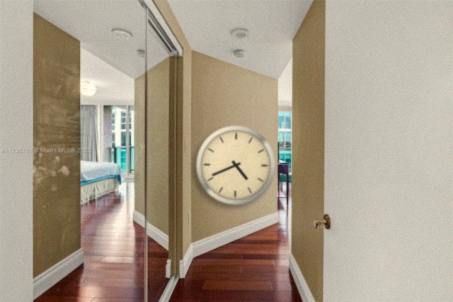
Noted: **4:41**
